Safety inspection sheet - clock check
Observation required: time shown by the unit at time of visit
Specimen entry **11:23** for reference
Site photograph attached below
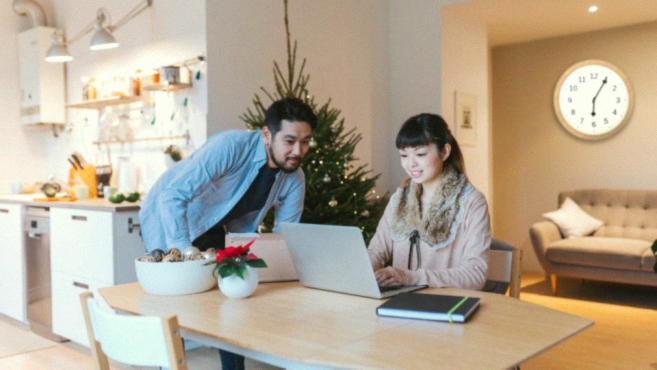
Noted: **6:05**
